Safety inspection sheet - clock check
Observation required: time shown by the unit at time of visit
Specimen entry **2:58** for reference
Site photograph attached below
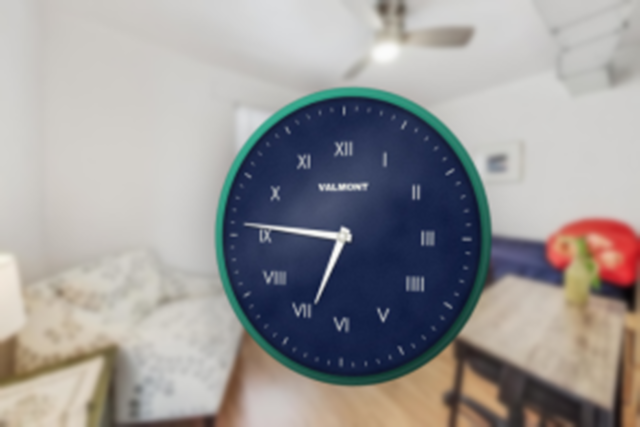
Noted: **6:46**
